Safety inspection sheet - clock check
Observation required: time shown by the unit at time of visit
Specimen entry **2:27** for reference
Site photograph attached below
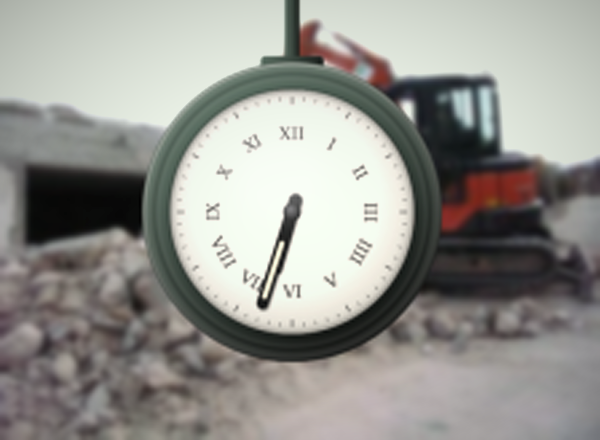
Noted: **6:33**
